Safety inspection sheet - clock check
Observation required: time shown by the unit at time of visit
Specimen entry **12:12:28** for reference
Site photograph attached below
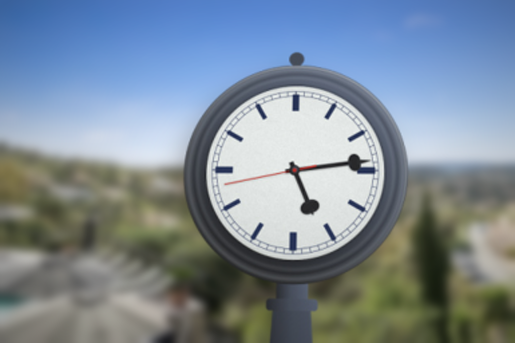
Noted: **5:13:43**
